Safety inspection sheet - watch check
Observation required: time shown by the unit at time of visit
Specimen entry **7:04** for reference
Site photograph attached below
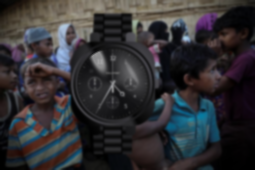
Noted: **4:35**
